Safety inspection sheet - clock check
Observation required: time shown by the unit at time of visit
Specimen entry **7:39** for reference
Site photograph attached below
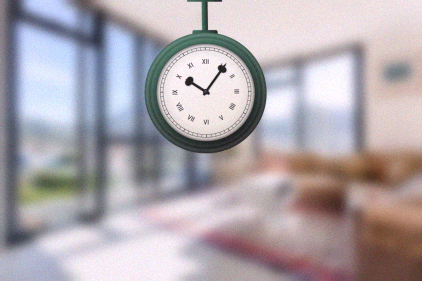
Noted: **10:06**
